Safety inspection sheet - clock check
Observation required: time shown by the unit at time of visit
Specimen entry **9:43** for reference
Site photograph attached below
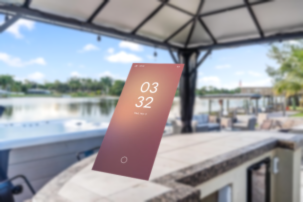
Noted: **3:32**
